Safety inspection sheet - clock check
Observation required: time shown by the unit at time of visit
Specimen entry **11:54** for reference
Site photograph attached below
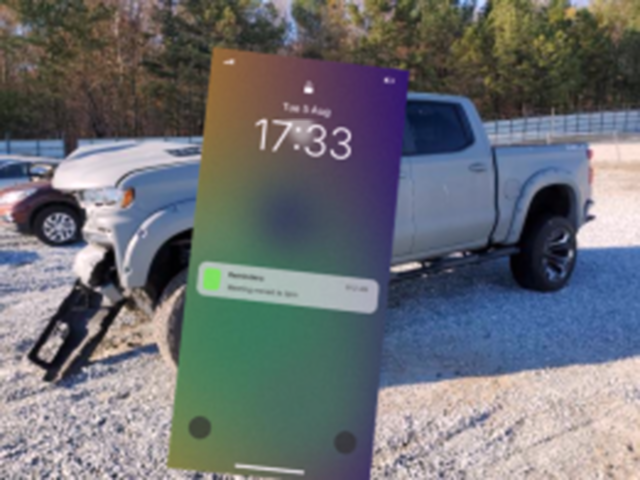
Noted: **17:33**
